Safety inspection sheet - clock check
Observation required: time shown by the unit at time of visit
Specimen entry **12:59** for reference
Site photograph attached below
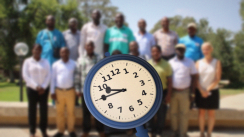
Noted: **9:45**
